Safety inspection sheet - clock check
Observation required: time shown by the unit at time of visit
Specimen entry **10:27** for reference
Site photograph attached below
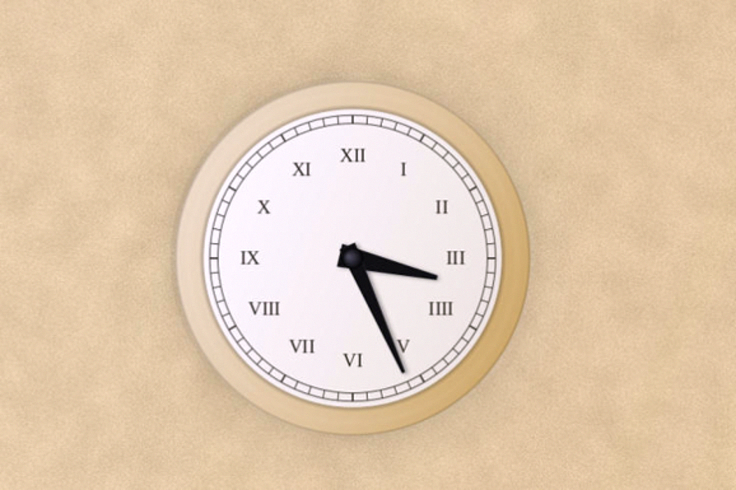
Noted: **3:26**
